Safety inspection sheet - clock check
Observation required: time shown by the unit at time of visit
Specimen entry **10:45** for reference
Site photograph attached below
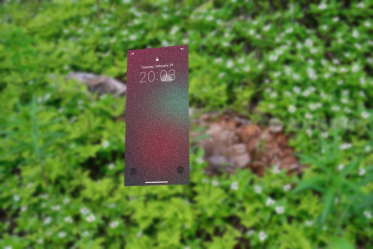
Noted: **20:03**
